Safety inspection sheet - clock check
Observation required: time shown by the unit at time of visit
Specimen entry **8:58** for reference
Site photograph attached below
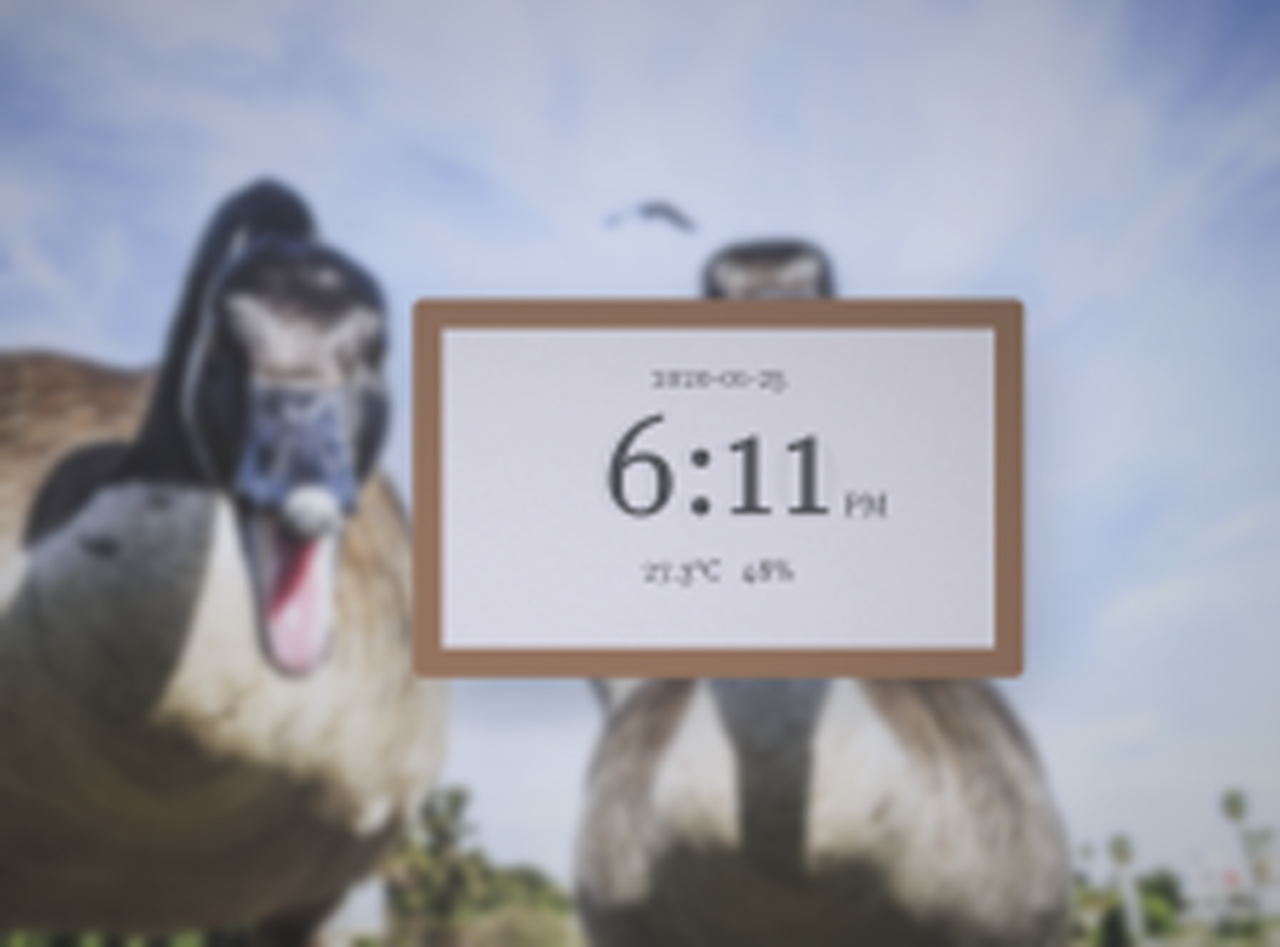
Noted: **6:11**
